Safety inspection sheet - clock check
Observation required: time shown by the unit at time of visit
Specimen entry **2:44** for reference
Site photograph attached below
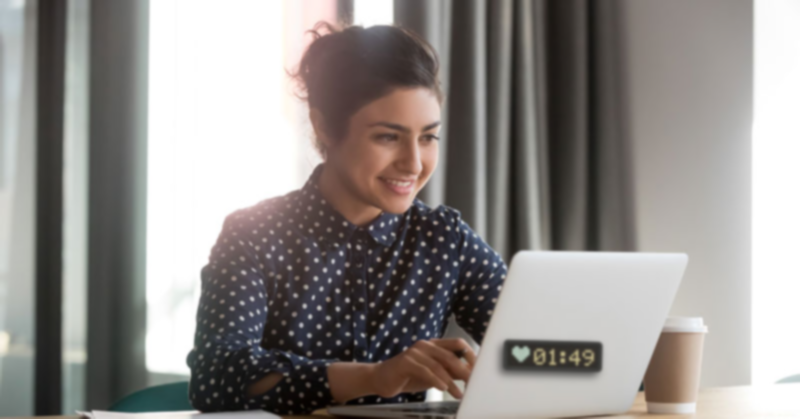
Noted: **1:49**
